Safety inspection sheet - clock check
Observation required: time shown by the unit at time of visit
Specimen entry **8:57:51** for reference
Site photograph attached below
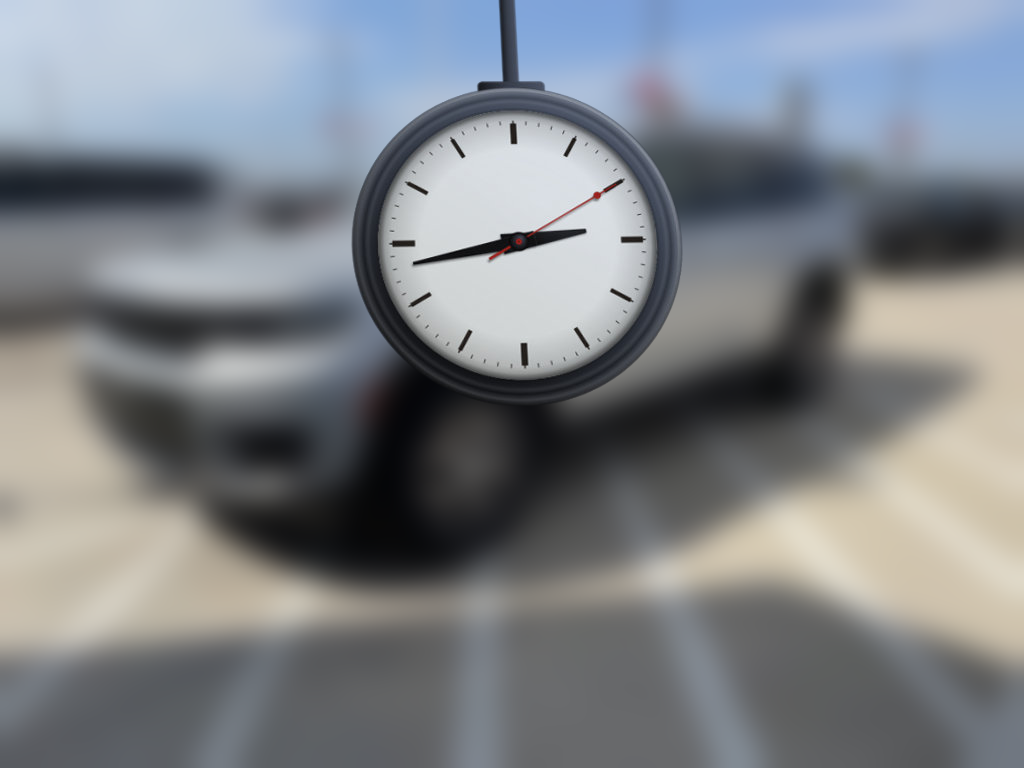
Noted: **2:43:10**
